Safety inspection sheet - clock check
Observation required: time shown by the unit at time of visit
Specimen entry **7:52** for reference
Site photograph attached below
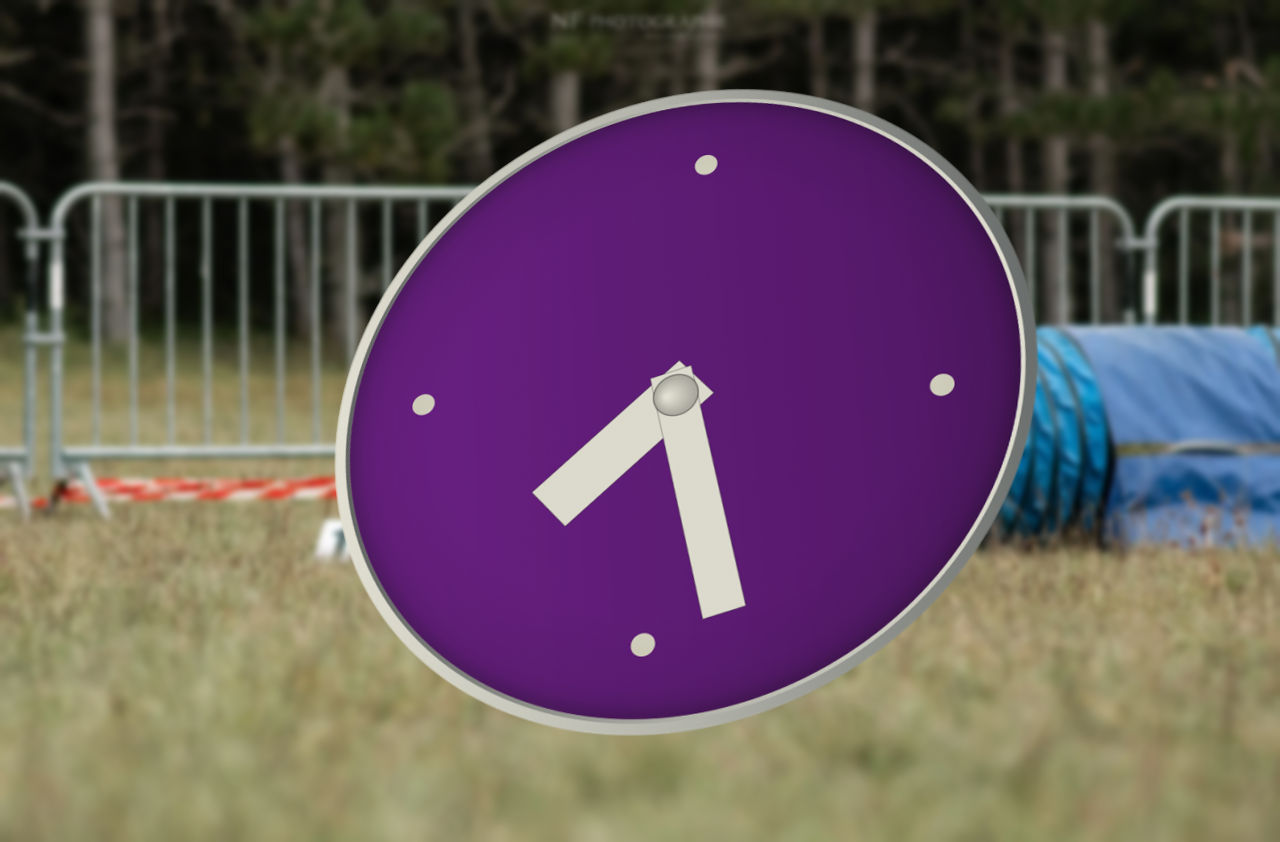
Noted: **7:27**
